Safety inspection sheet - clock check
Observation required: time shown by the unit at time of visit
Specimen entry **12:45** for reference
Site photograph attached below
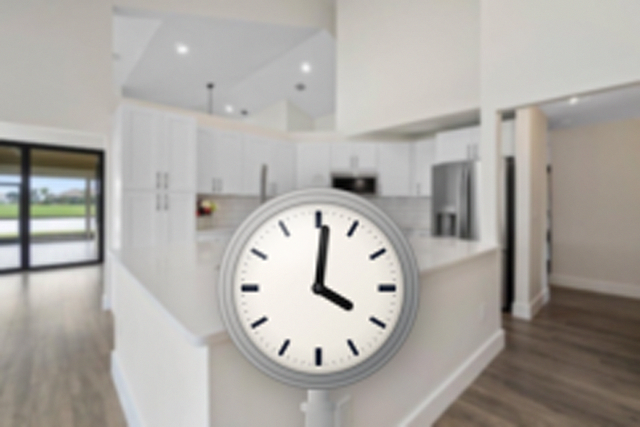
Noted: **4:01**
